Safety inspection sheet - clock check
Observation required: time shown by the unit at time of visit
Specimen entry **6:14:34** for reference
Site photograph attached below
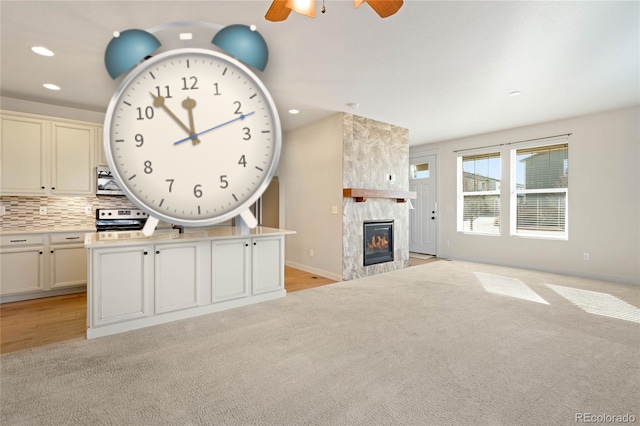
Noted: **11:53:12**
